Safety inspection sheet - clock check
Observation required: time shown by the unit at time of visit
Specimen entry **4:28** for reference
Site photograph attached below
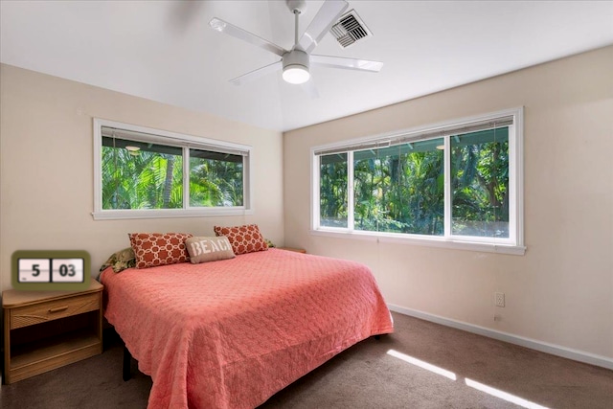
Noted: **5:03**
